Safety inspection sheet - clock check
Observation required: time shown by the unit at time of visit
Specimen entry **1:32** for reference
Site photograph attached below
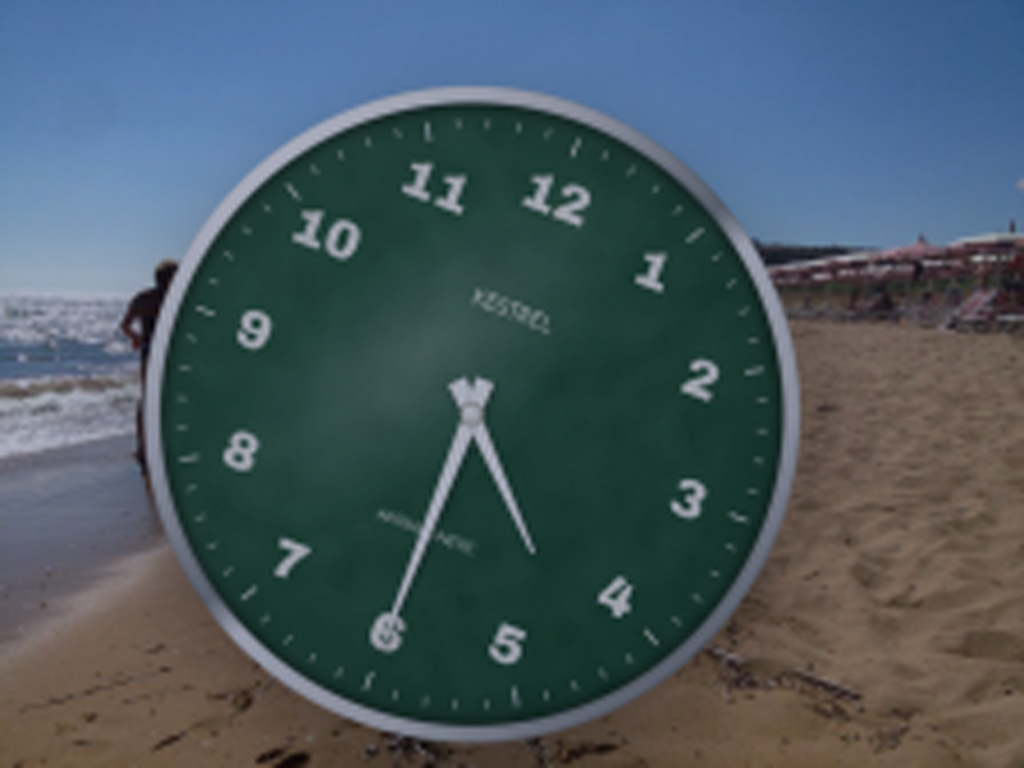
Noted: **4:30**
